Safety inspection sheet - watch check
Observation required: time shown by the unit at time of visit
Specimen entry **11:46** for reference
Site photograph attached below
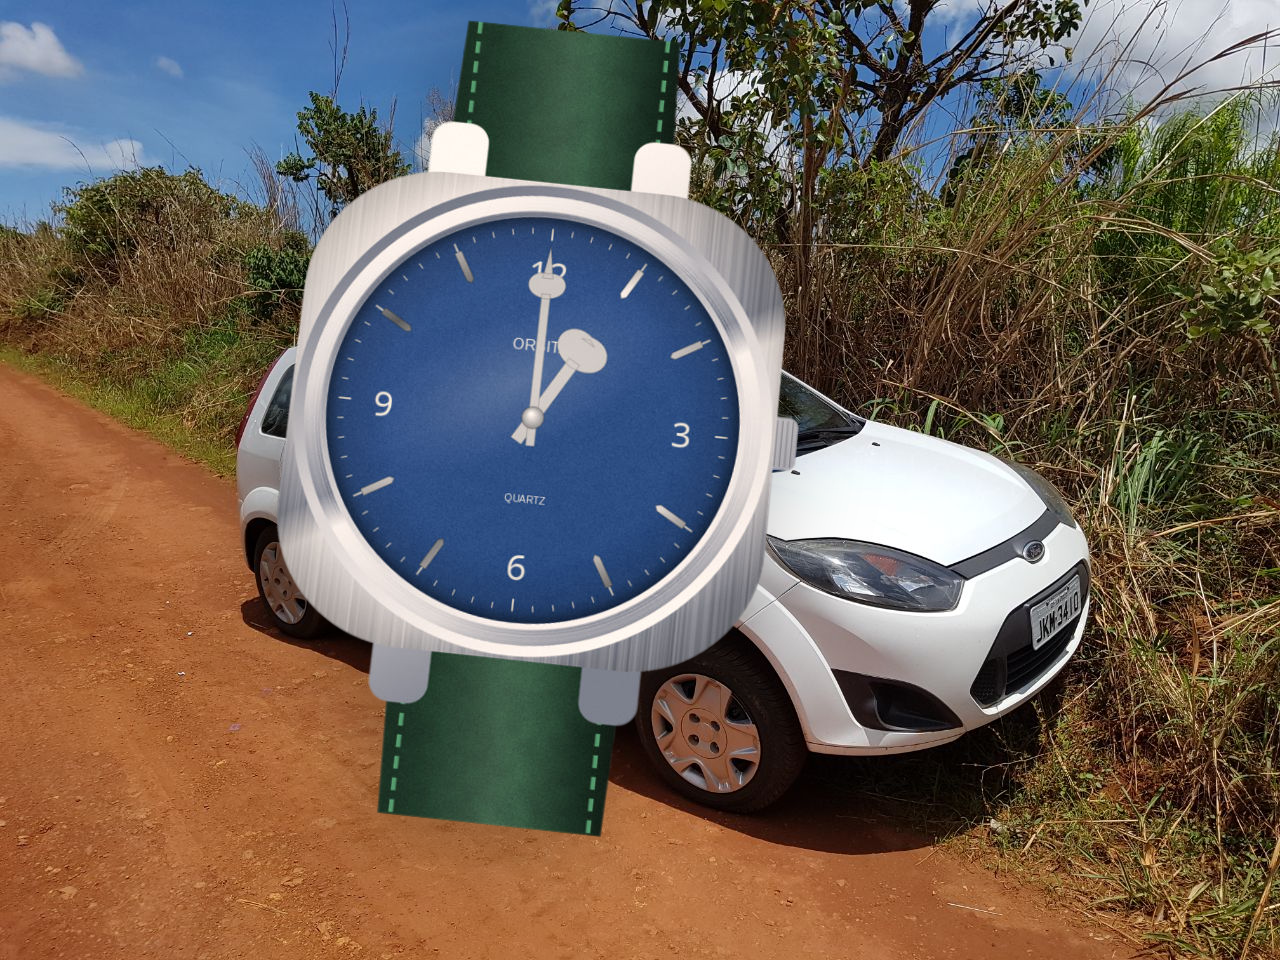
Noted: **1:00**
